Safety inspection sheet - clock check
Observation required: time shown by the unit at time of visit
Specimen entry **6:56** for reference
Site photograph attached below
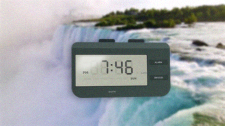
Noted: **7:46**
